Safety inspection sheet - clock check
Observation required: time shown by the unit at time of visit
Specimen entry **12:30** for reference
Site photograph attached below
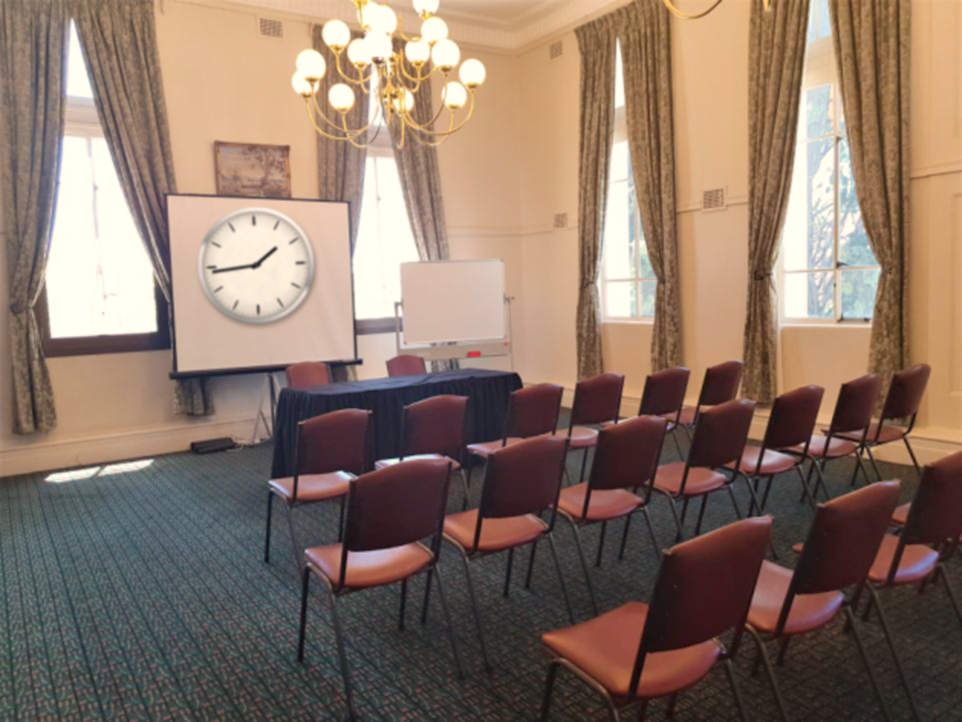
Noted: **1:44**
